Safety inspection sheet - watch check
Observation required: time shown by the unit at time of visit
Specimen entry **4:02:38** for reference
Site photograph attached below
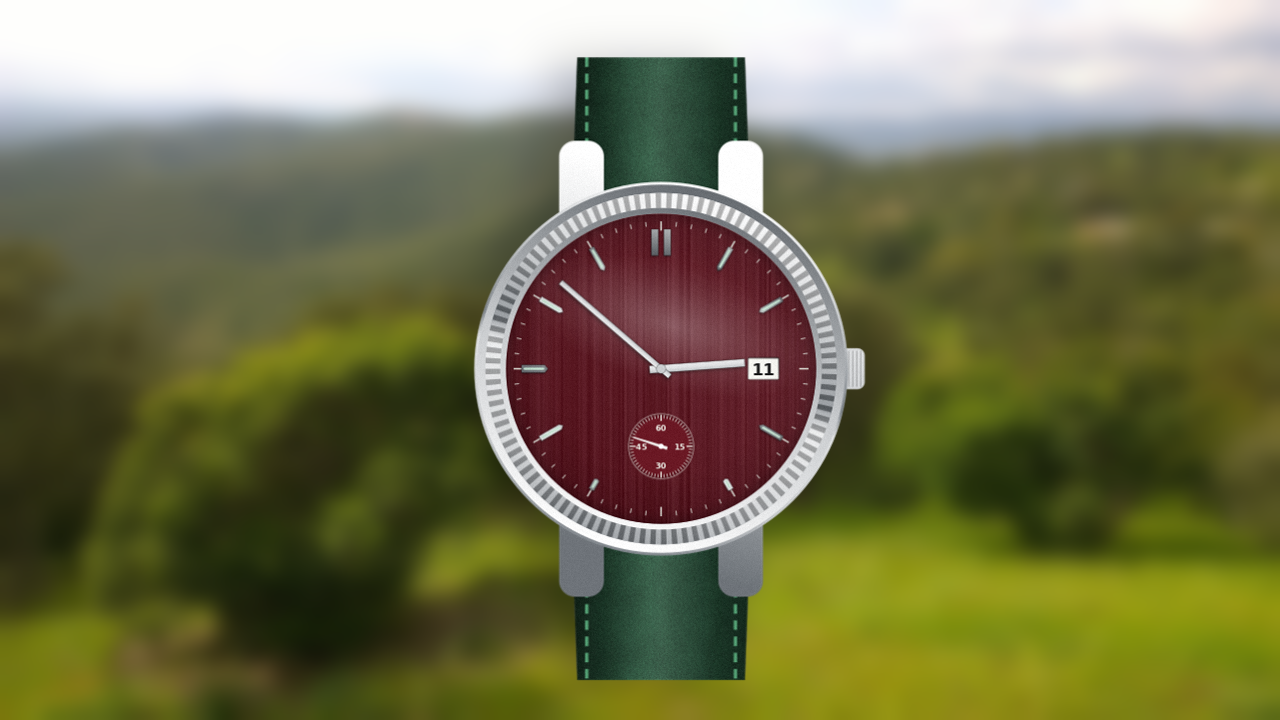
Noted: **2:51:48**
